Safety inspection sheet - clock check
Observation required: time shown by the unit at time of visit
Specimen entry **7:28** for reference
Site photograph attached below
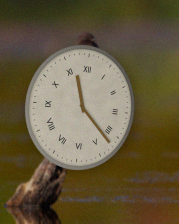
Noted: **11:22**
